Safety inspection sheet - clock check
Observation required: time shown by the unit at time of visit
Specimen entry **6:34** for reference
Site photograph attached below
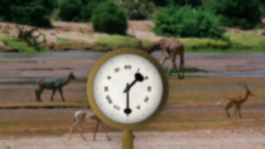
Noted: **1:30**
